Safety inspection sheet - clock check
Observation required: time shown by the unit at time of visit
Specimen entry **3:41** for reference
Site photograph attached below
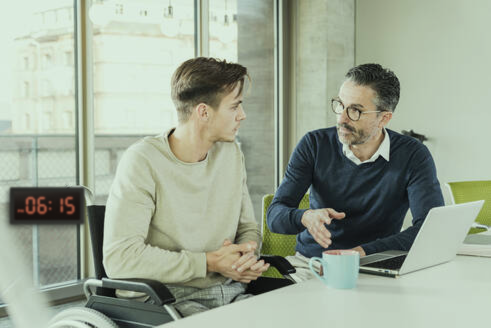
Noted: **6:15**
